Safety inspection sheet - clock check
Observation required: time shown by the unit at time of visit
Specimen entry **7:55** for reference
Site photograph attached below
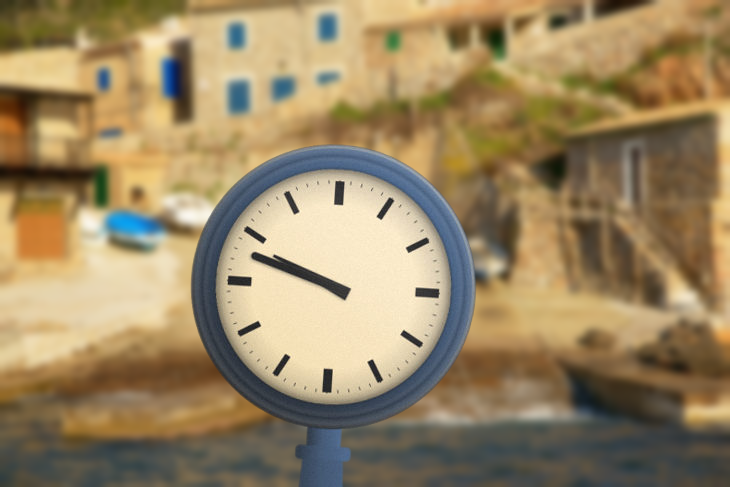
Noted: **9:48**
